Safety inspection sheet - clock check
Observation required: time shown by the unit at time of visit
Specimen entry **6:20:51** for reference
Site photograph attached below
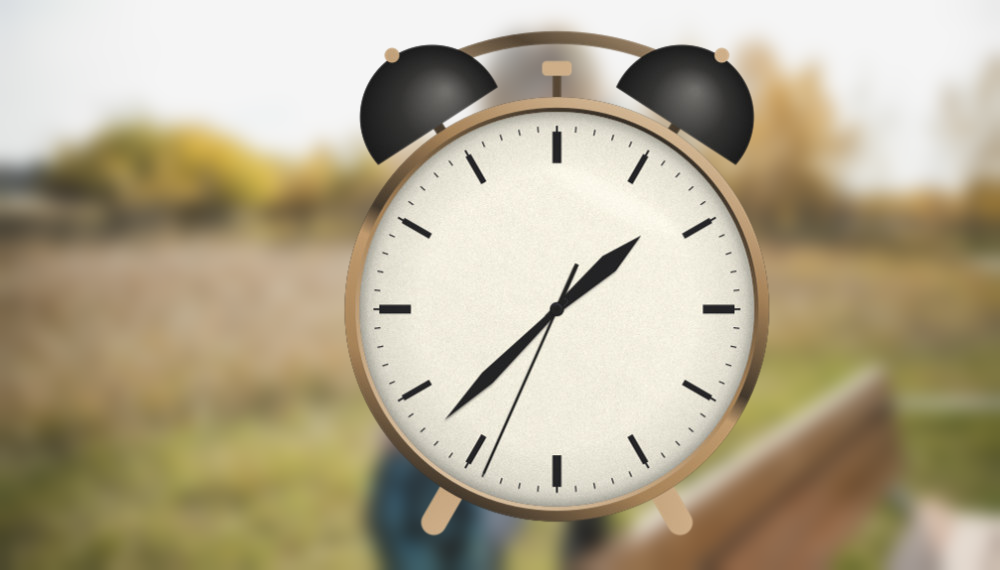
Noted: **1:37:34**
